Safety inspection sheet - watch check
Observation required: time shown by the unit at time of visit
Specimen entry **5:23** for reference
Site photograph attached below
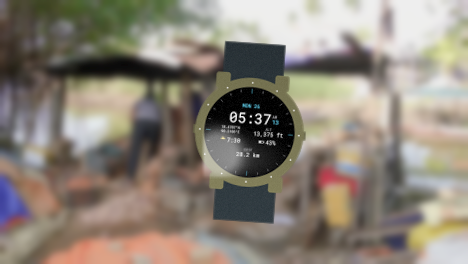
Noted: **5:37**
